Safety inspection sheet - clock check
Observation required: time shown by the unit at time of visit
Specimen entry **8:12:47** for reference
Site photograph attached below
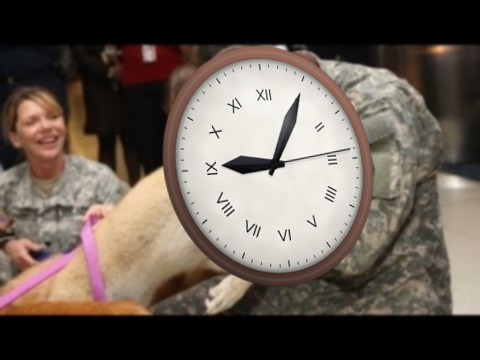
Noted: **9:05:14**
